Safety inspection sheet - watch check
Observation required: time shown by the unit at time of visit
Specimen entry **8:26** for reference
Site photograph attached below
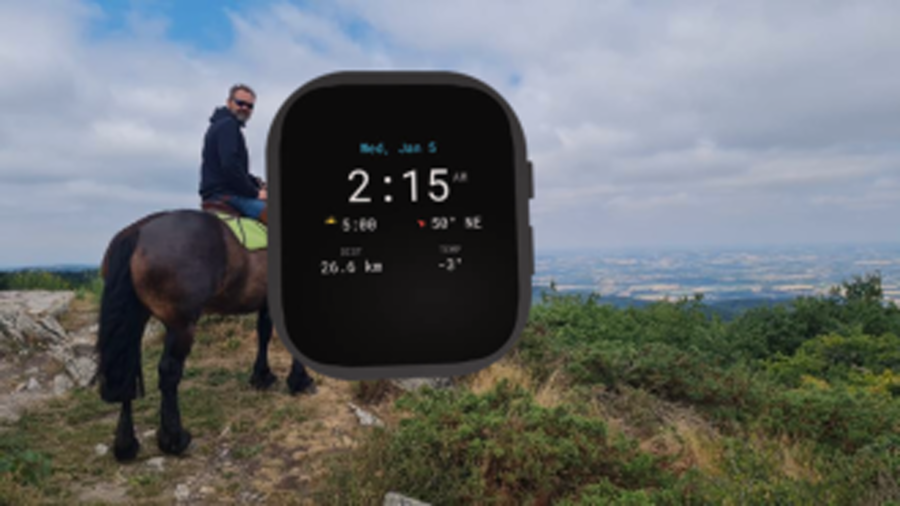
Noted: **2:15**
